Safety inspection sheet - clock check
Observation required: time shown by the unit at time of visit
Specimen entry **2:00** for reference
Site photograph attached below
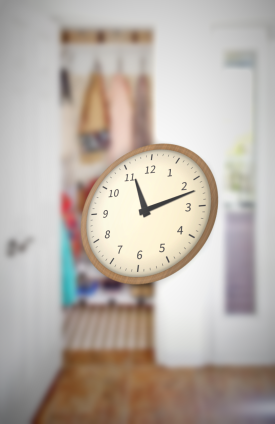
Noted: **11:12**
